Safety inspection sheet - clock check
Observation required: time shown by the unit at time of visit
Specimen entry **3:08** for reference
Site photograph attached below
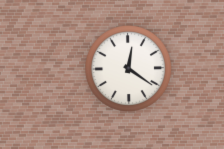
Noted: **12:21**
